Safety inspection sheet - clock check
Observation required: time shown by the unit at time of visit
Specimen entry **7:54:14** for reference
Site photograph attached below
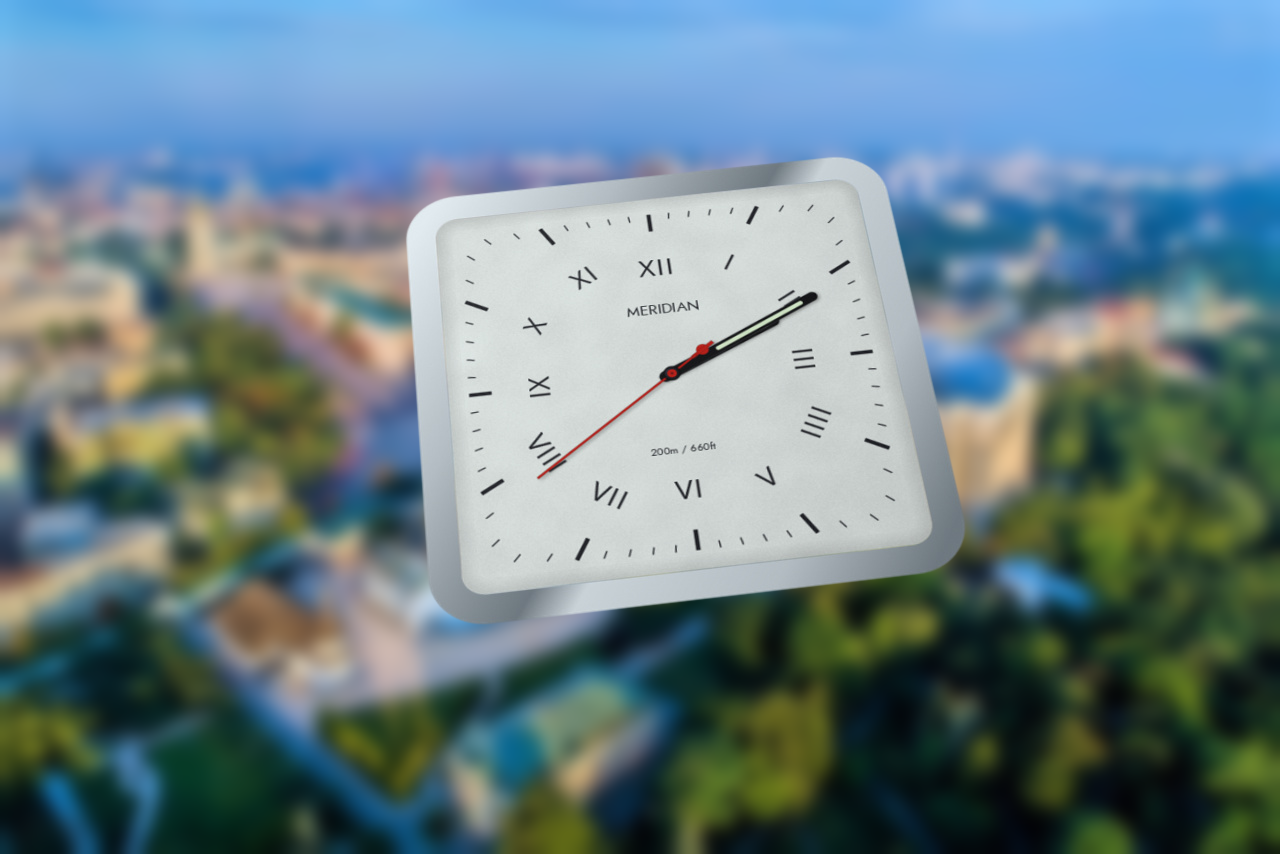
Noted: **2:10:39**
